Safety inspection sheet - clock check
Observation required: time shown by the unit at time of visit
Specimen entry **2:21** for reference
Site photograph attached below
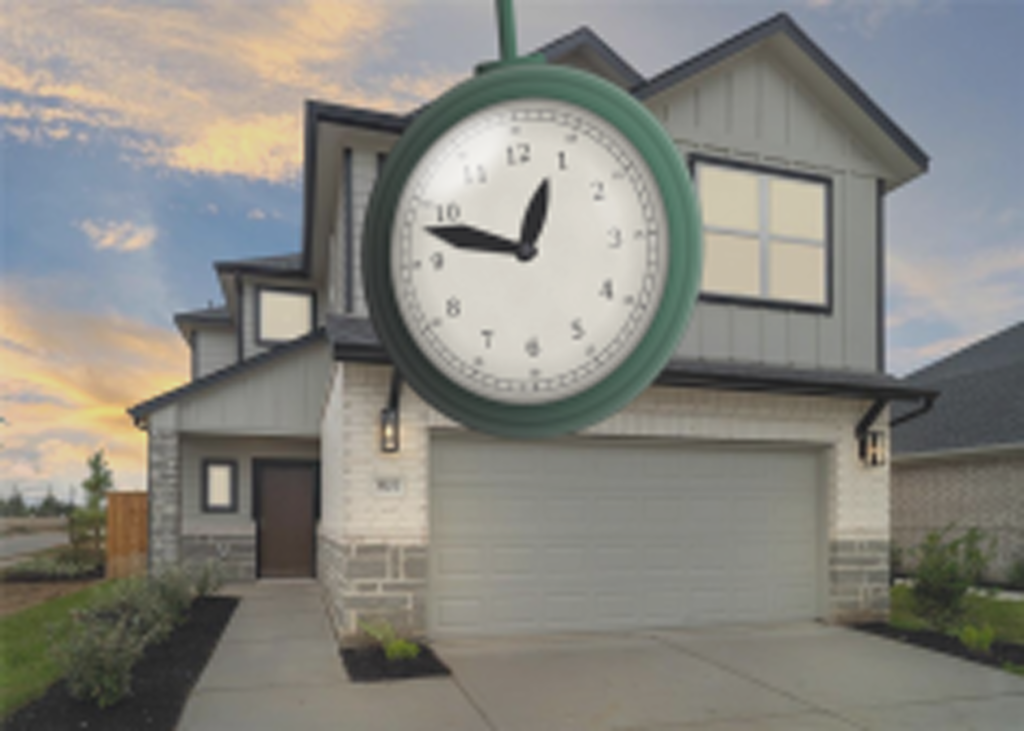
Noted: **12:48**
